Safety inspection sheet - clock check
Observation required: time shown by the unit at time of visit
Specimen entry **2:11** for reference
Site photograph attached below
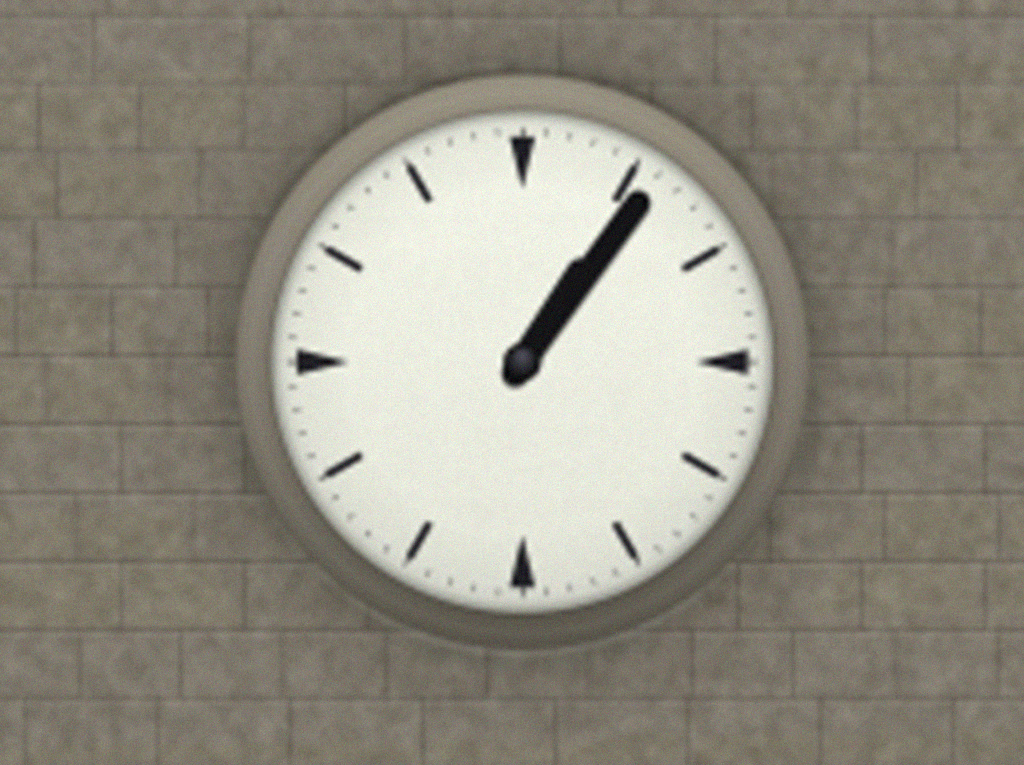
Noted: **1:06**
